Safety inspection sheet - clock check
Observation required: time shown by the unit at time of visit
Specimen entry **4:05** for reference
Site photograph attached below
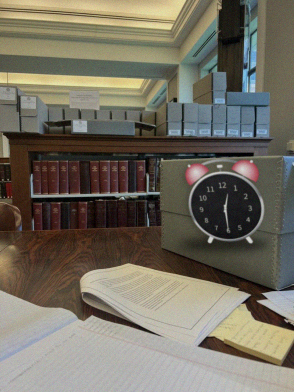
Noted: **12:30**
